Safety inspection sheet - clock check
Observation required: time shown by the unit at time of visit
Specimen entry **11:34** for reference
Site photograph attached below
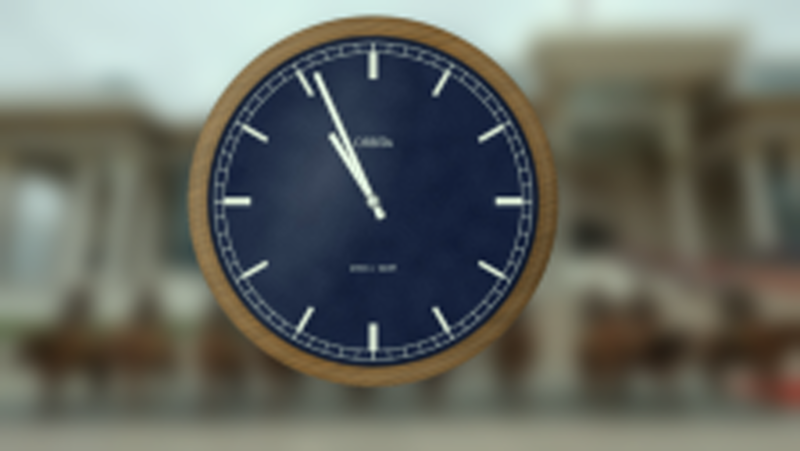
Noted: **10:56**
